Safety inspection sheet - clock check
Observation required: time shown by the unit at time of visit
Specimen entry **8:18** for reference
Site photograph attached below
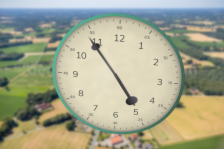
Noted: **4:54**
